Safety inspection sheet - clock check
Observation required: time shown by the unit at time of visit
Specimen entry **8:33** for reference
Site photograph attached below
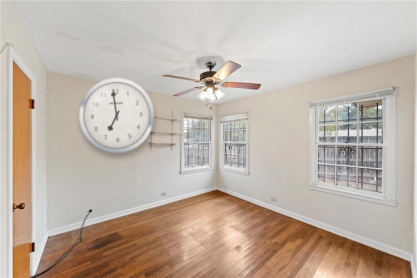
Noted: **6:59**
